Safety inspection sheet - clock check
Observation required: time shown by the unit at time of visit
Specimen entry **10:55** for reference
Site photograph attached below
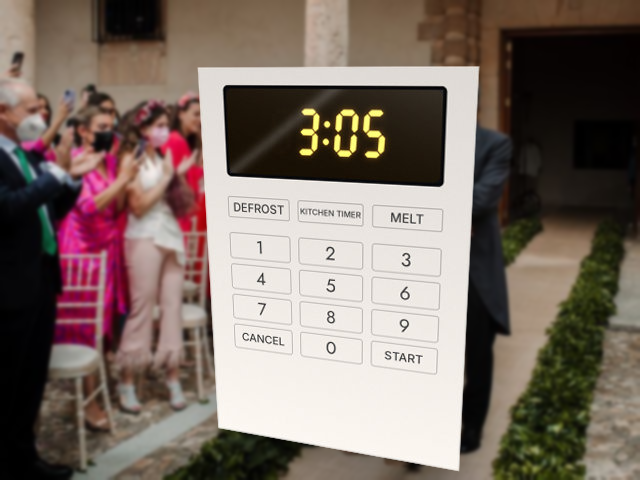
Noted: **3:05**
